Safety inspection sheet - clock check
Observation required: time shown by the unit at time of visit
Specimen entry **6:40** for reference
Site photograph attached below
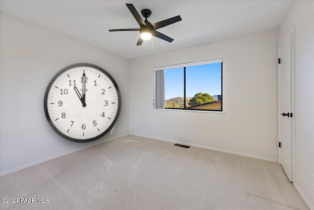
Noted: **11:00**
